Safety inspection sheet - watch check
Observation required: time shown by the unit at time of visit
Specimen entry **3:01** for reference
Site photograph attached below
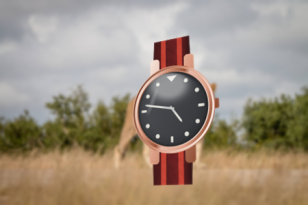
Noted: **4:47**
